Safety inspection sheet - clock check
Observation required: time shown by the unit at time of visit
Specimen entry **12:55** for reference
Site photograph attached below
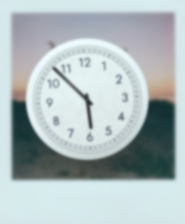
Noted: **5:53**
